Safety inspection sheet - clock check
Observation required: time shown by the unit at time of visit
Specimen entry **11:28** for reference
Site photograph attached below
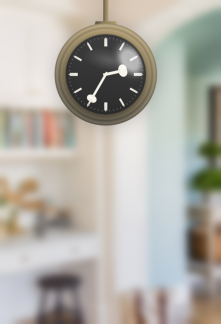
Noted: **2:35**
